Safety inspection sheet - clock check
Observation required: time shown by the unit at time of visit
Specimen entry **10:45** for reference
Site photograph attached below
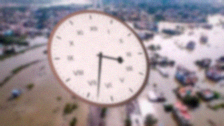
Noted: **3:33**
